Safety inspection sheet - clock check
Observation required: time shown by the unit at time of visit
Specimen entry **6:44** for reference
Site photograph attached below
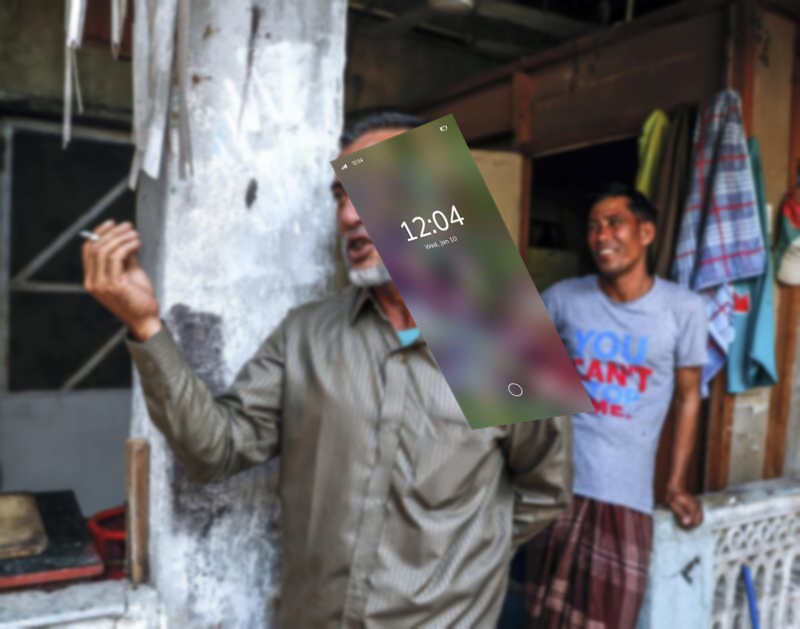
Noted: **12:04**
